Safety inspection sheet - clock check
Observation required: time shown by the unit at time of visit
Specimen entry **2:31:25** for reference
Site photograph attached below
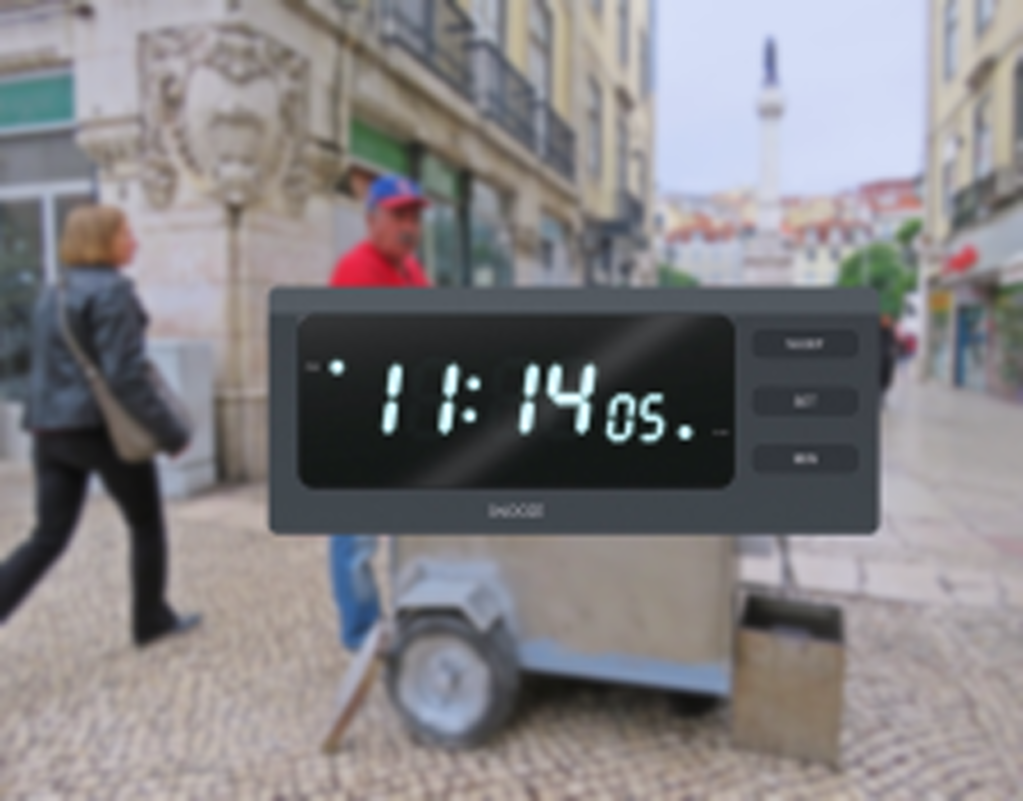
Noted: **11:14:05**
